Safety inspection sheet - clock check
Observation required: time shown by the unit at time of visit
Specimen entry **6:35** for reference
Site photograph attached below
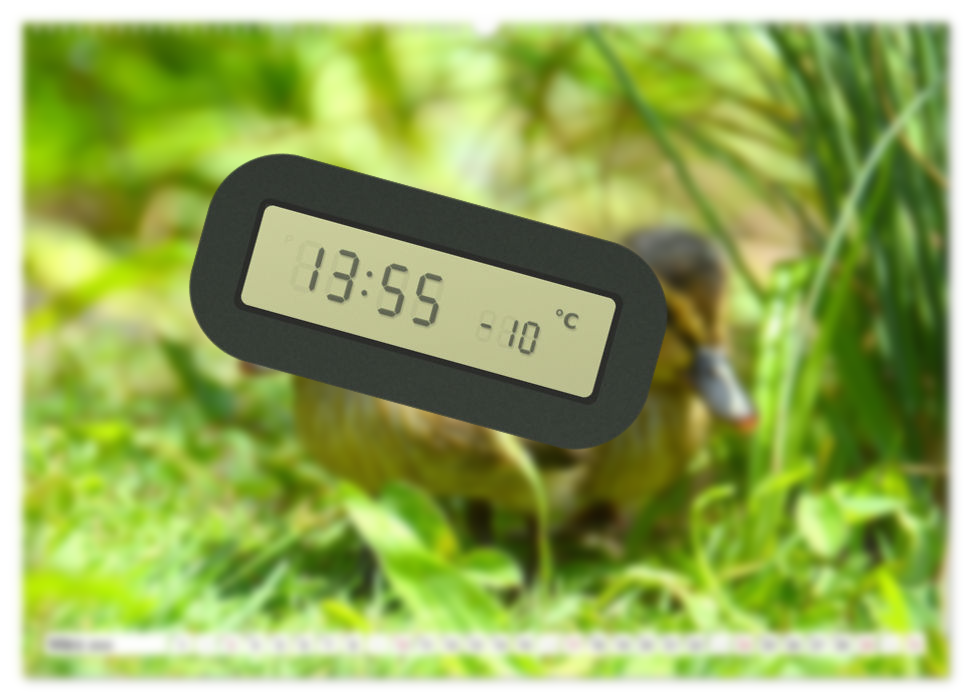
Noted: **13:55**
